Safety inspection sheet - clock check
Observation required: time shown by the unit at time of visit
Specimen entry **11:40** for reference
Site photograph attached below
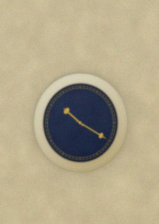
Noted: **10:20**
